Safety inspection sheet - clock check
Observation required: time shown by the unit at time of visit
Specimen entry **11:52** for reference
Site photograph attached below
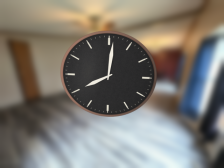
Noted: **8:01**
